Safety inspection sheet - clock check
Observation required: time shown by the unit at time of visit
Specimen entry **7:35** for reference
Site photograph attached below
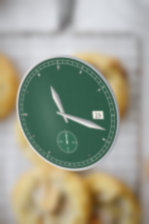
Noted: **11:18**
